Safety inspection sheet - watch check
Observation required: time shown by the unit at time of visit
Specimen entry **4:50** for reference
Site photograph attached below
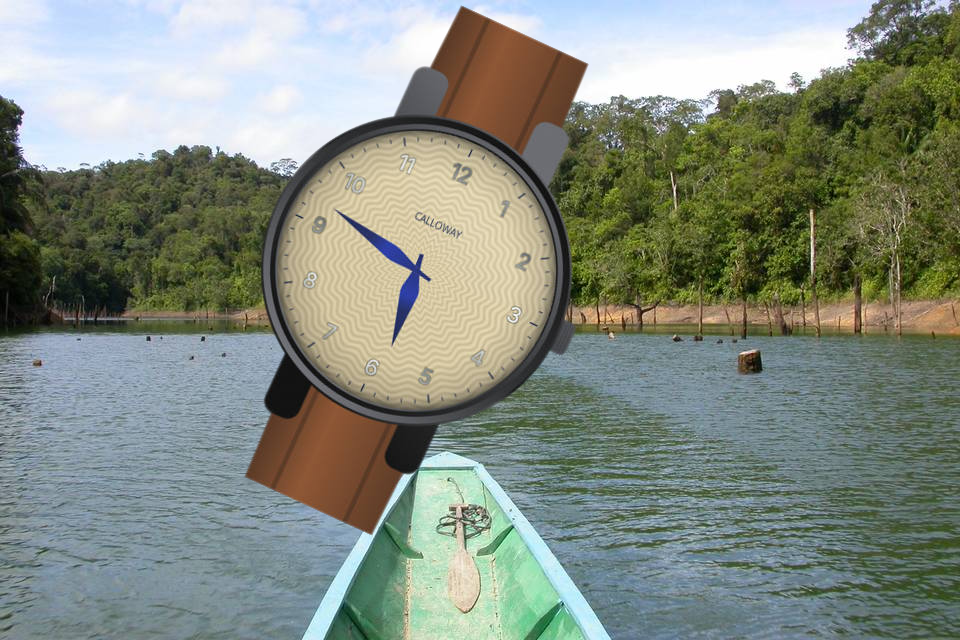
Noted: **5:47**
